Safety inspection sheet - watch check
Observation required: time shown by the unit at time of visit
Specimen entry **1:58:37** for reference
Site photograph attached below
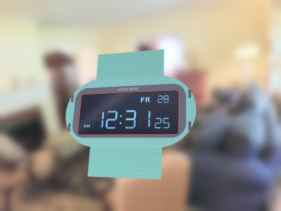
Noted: **12:31:25**
